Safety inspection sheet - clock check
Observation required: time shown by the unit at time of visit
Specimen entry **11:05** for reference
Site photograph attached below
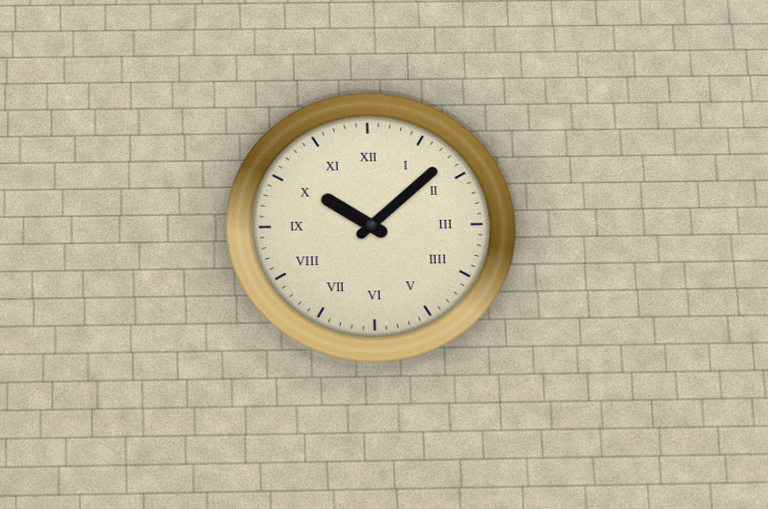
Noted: **10:08**
